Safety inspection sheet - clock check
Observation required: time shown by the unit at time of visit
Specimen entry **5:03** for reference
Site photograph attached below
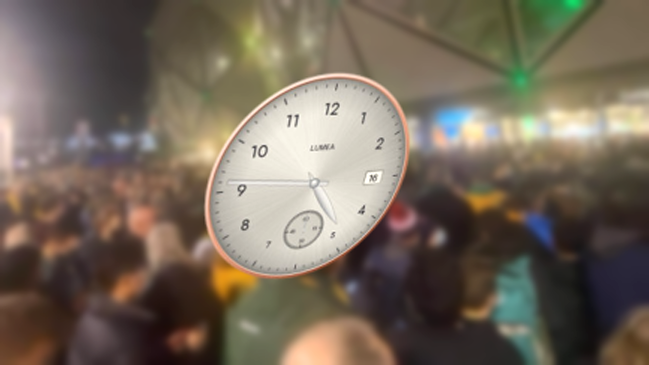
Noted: **4:46**
